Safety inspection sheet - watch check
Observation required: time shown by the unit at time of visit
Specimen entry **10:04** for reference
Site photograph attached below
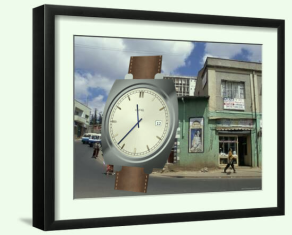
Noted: **11:37**
